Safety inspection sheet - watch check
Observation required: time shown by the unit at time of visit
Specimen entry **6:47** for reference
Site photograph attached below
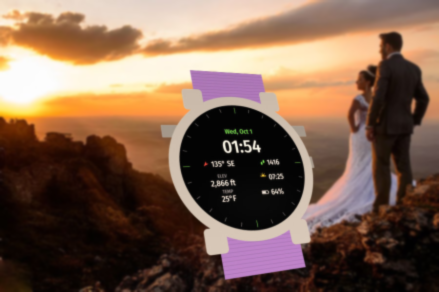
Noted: **1:54**
